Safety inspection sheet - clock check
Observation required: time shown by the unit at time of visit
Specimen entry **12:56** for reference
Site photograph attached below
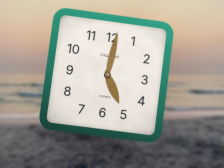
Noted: **5:01**
